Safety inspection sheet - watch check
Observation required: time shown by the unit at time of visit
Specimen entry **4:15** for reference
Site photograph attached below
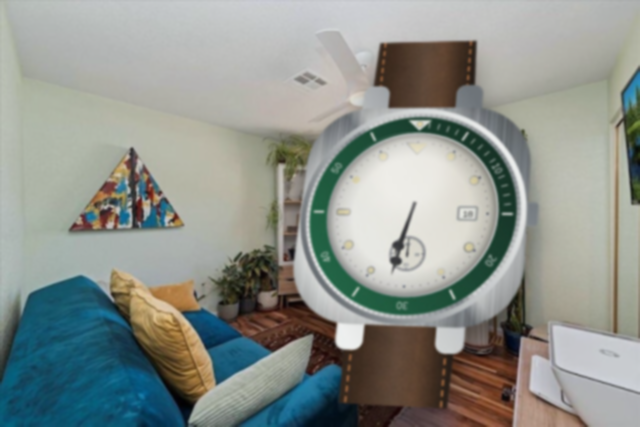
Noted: **6:32**
